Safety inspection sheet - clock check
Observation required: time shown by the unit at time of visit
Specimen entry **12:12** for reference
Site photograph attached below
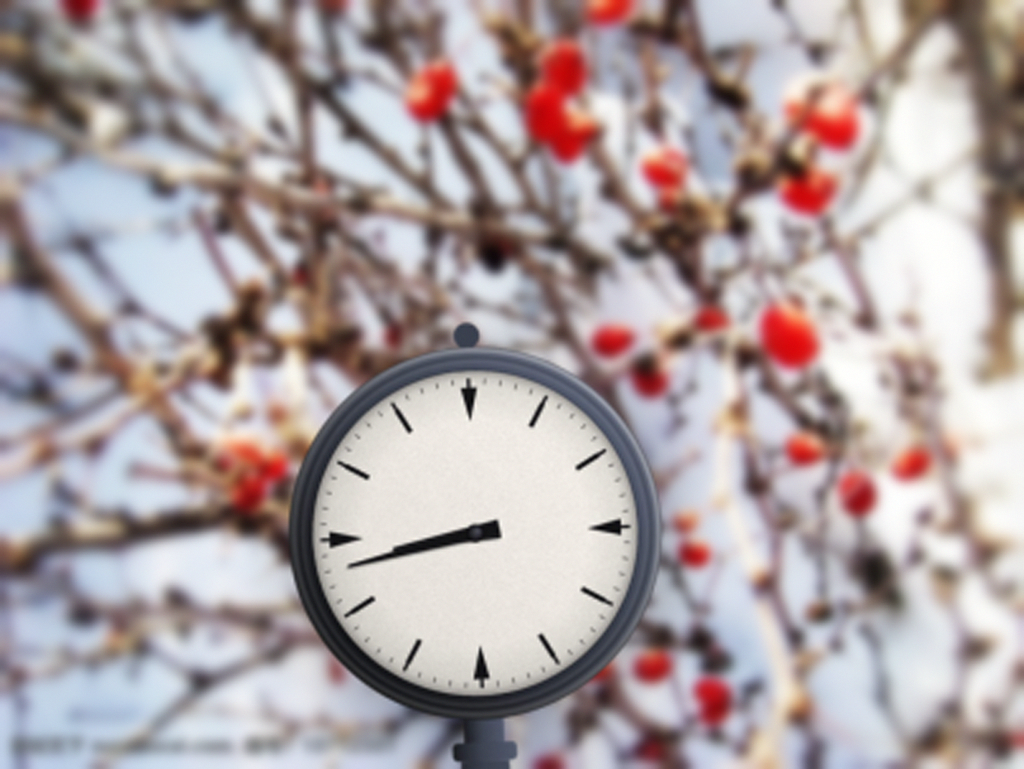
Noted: **8:43**
